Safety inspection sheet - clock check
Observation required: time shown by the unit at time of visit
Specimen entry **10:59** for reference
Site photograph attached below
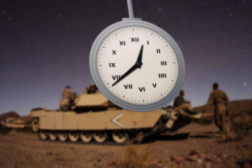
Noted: **12:39**
